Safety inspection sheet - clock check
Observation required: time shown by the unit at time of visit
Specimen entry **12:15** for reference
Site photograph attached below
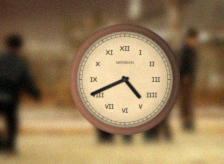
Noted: **4:41**
